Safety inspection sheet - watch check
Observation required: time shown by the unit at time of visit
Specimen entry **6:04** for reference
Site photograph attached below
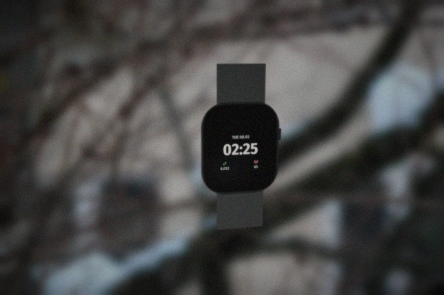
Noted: **2:25**
